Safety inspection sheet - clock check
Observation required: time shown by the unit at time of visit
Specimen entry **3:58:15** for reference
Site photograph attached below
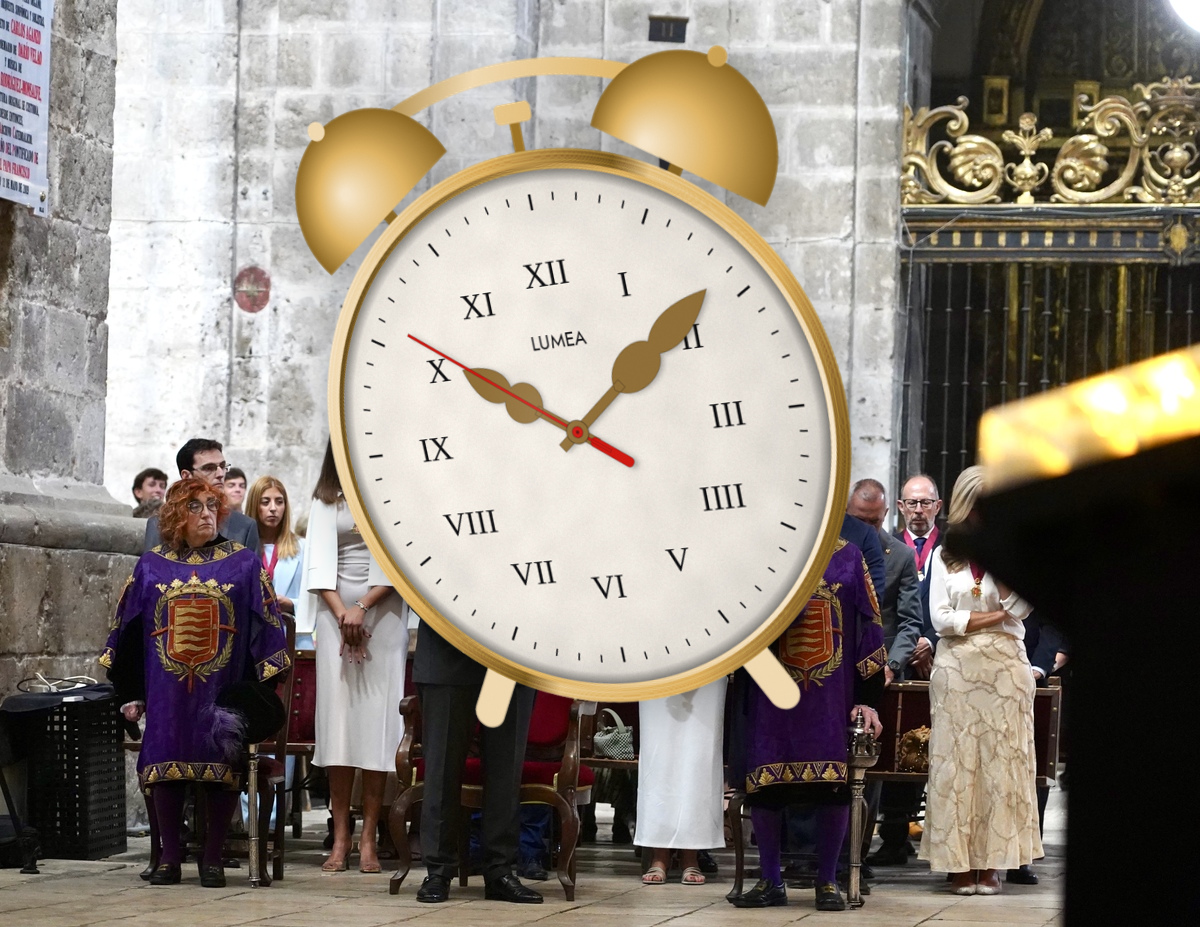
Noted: **10:08:51**
